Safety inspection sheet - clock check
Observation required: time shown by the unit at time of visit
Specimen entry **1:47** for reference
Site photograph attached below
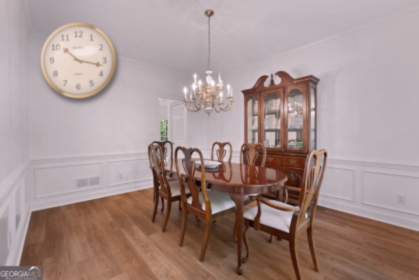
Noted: **10:17**
